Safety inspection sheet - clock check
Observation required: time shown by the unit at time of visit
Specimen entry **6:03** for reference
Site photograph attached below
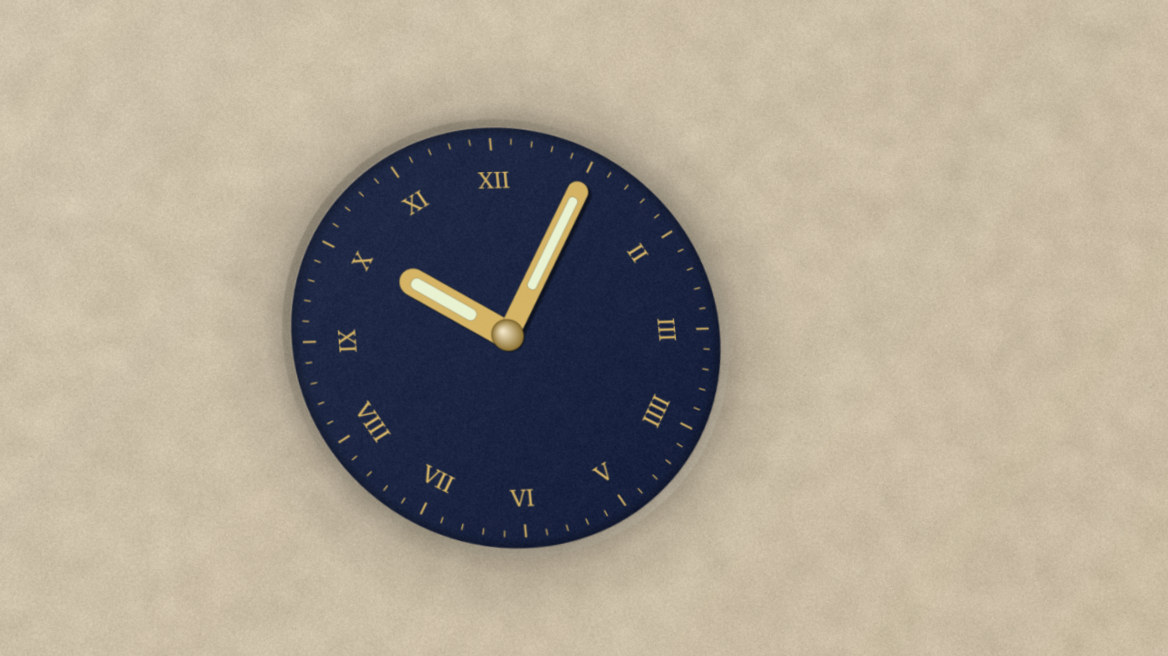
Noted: **10:05**
